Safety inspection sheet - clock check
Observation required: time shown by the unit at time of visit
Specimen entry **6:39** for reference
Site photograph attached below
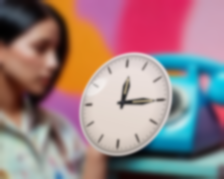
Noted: **12:15**
